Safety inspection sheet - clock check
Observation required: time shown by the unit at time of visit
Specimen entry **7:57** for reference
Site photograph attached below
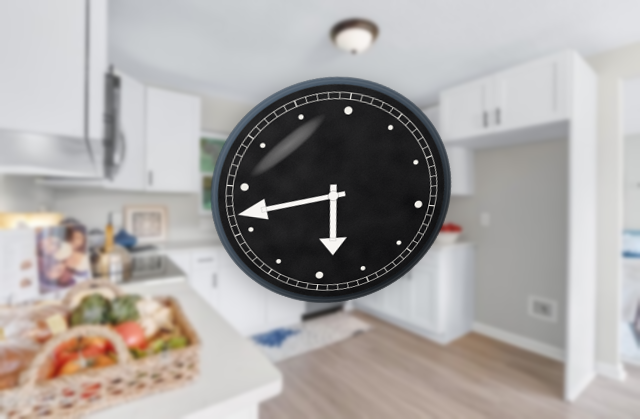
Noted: **5:42**
